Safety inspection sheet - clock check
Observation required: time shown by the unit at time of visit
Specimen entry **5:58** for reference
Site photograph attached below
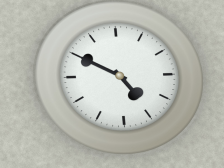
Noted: **4:50**
